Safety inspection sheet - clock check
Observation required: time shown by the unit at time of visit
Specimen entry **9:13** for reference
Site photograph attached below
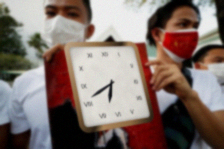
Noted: **6:41**
